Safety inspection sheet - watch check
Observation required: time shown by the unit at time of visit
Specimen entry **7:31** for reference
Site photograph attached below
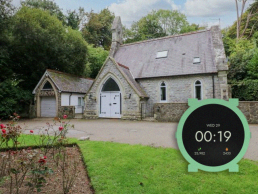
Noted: **0:19**
